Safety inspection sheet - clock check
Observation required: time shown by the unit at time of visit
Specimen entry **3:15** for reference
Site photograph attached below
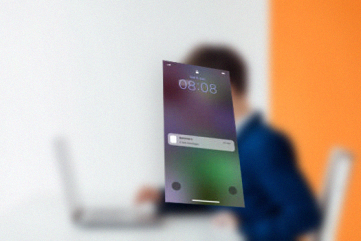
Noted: **8:08**
